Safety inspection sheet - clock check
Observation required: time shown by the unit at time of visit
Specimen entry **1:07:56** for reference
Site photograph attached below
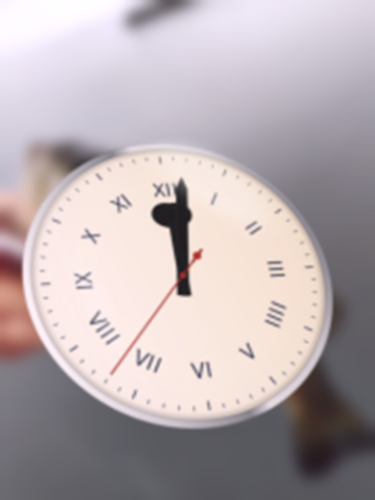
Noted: **12:01:37**
